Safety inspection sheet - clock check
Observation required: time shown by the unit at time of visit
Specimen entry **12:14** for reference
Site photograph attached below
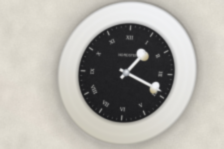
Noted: **1:19**
